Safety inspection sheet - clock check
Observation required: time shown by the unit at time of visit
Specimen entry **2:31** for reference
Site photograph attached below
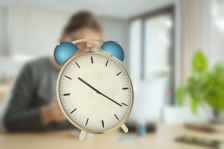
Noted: **10:21**
